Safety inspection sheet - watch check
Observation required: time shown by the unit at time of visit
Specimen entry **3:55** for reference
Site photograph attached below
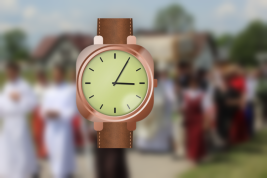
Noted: **3:05**
